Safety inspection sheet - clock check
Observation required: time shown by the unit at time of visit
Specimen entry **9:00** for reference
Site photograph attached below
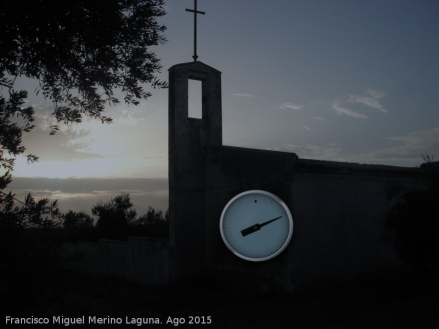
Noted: **8:11**
